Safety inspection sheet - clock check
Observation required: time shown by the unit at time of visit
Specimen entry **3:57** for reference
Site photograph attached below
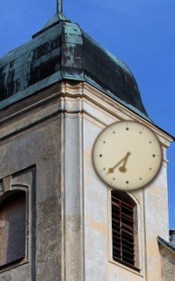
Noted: **6:38**
